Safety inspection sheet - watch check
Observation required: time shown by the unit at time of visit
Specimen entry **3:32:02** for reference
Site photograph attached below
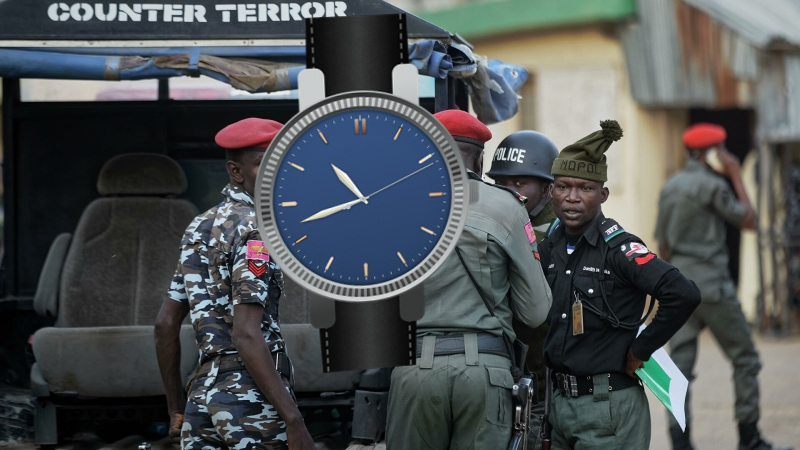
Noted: **10:42:11**
